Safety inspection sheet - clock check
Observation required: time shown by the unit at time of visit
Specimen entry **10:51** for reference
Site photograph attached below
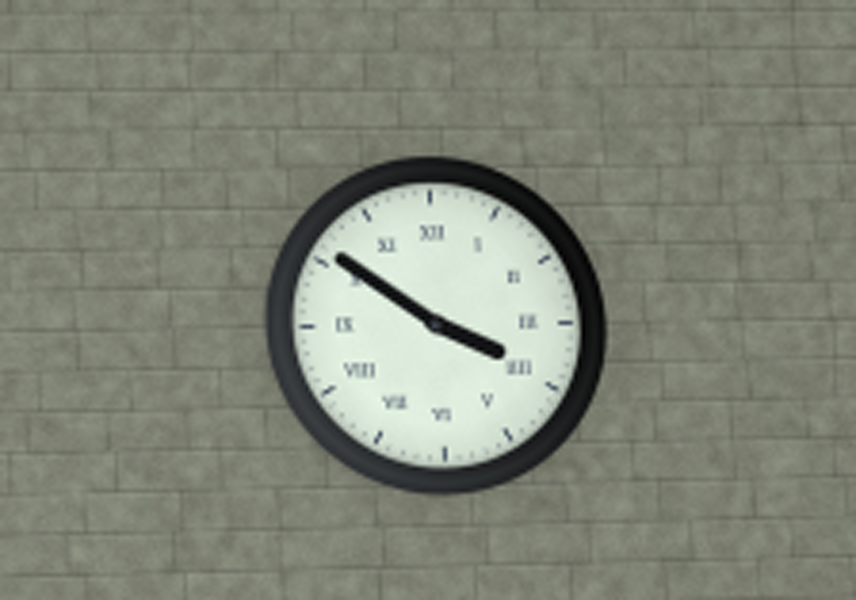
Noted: **3:51**
